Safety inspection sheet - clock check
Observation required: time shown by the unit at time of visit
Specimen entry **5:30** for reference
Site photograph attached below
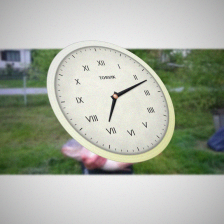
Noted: **7:12**
